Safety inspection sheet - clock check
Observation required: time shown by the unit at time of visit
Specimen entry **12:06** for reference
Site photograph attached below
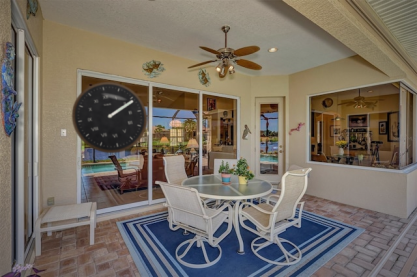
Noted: **2:11**
